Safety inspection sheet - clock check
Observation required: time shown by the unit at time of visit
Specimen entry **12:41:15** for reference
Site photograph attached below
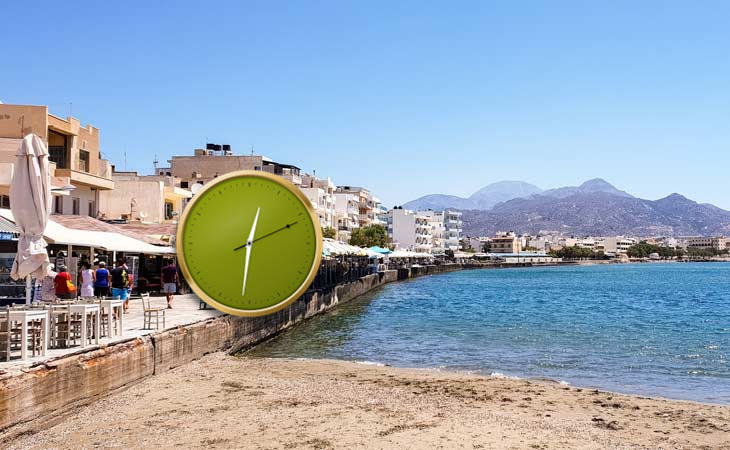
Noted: **12:31:11**
